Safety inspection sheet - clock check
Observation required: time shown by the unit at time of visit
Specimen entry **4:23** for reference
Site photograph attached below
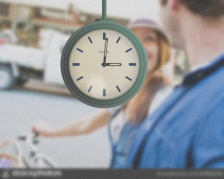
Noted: **3:01**
